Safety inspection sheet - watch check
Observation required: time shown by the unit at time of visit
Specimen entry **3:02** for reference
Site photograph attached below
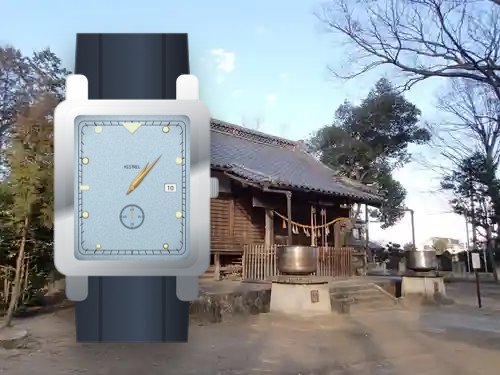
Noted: **1:07**
